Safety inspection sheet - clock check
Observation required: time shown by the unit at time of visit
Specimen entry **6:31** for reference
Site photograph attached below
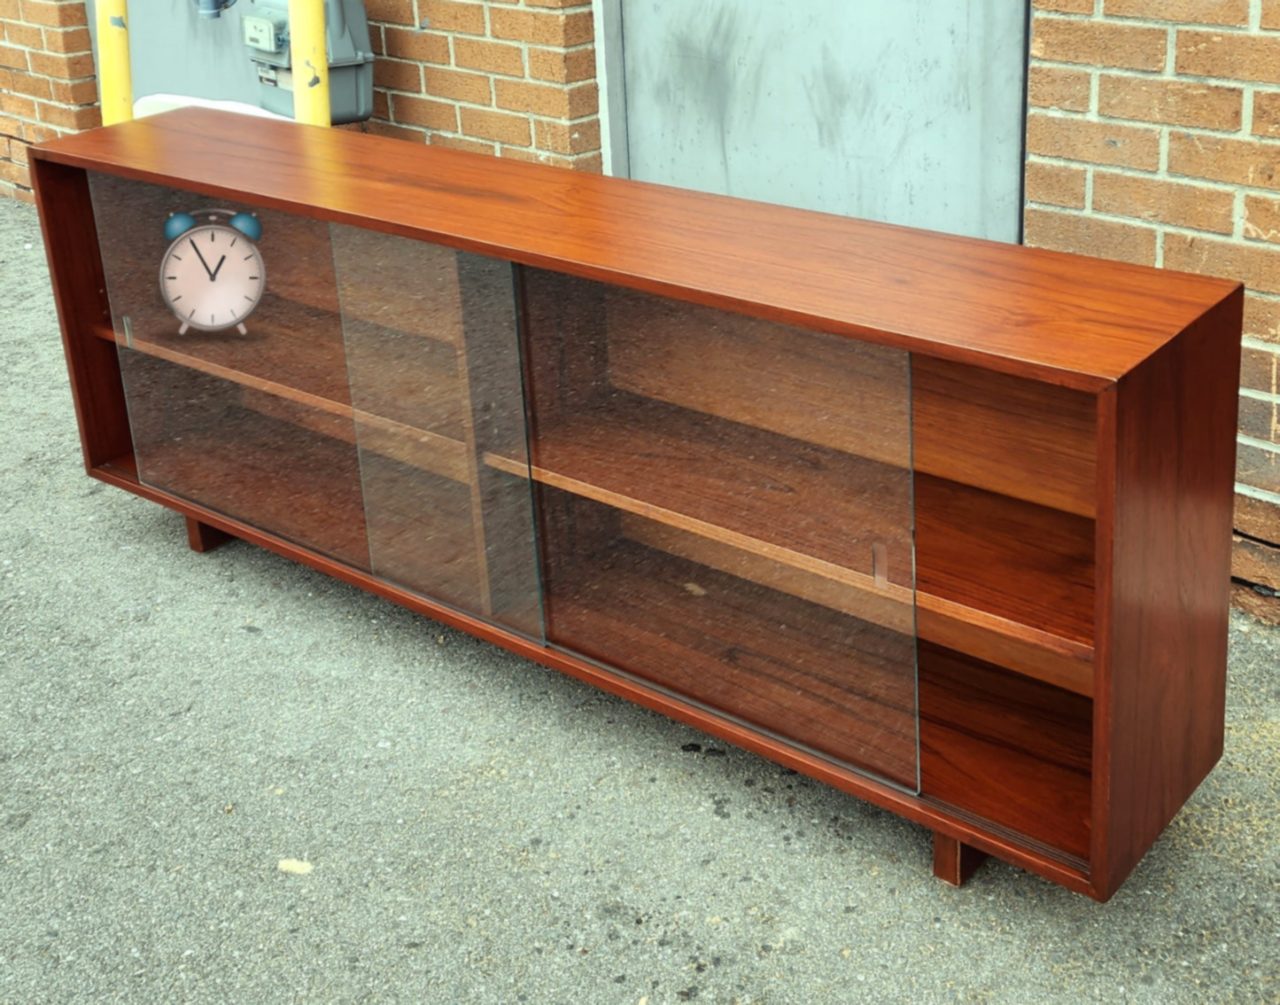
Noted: **12:55**
